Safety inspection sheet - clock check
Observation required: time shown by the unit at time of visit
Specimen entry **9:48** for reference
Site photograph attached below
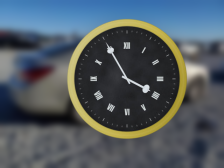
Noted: **3:55**
